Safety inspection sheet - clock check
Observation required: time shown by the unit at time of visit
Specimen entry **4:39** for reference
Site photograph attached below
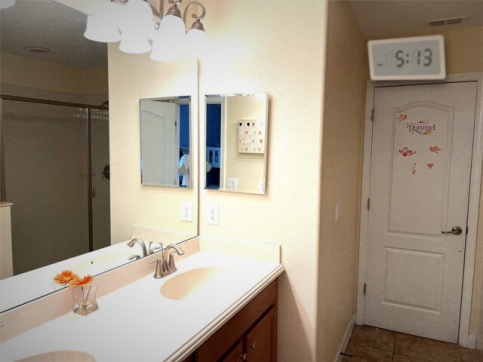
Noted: **5:13**
